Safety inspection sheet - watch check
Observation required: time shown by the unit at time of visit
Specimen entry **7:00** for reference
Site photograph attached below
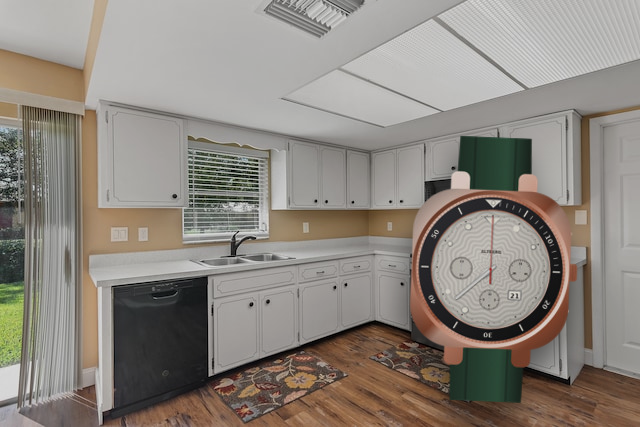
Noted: **7:38**
